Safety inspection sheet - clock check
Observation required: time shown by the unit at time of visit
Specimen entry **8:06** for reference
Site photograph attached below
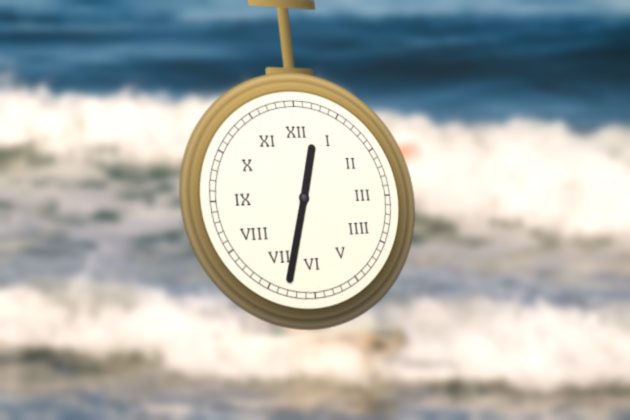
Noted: **12:33**
